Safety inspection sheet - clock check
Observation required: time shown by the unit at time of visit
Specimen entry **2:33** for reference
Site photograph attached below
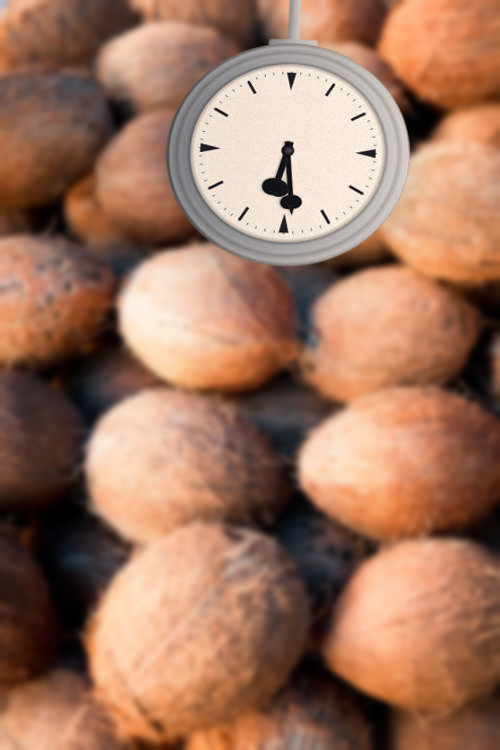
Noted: **6:29**
